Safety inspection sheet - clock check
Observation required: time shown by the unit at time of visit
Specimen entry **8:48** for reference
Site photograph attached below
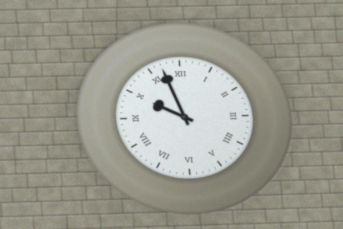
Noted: **9:57**
